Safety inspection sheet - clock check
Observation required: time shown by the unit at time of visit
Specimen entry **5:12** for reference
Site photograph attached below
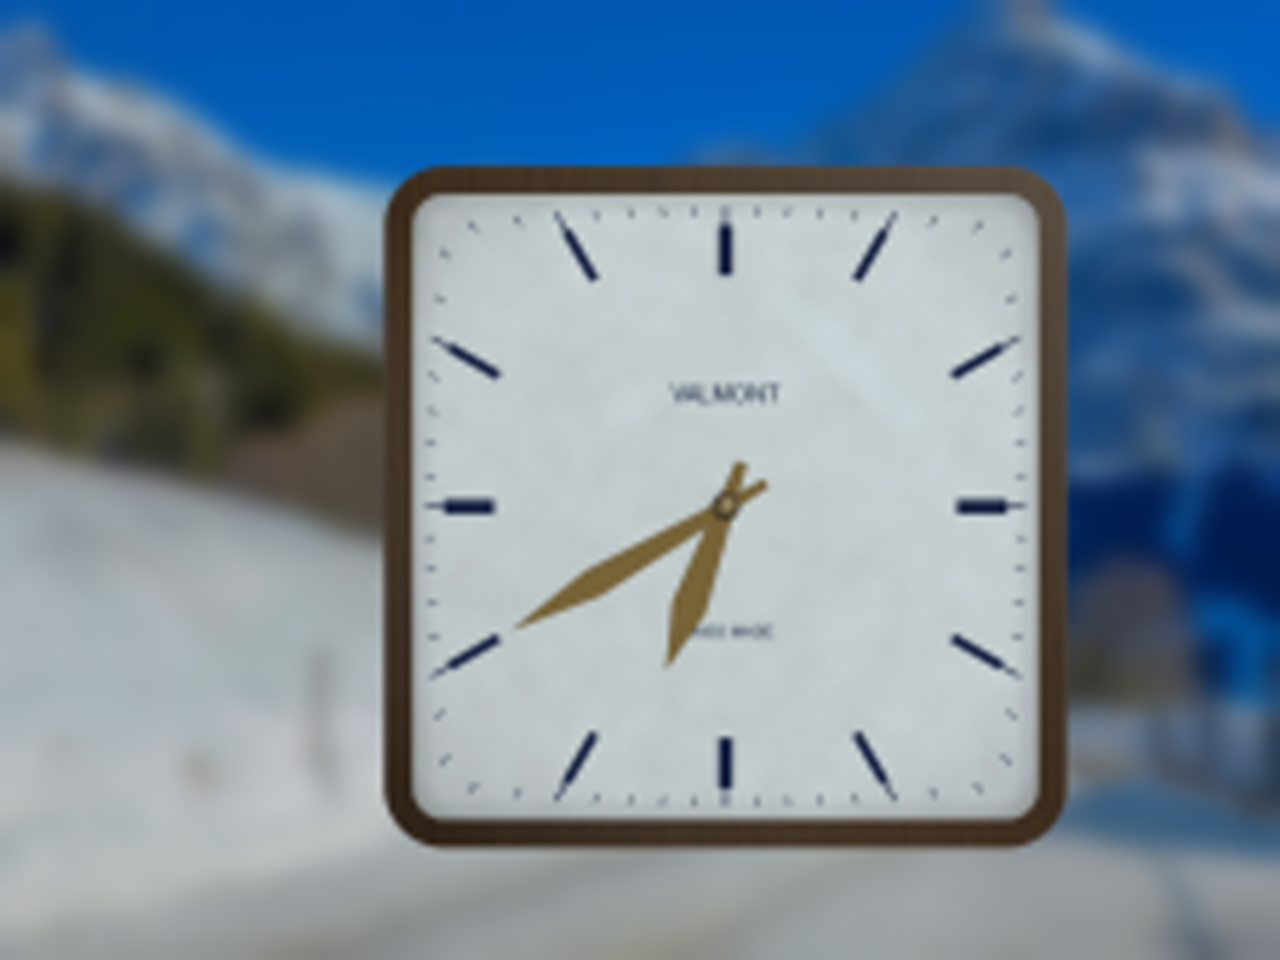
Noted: **6:40**
